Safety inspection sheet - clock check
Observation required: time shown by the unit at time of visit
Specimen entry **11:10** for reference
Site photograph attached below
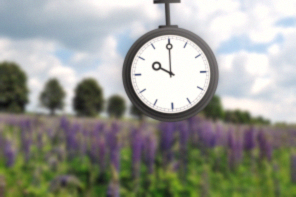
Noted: **10:00**
